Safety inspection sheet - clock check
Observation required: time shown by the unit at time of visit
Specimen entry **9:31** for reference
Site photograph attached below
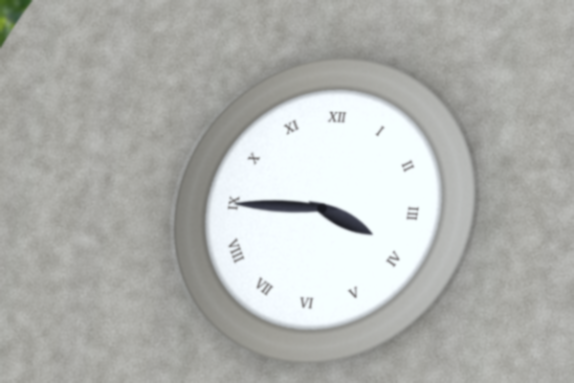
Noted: **3:45**
